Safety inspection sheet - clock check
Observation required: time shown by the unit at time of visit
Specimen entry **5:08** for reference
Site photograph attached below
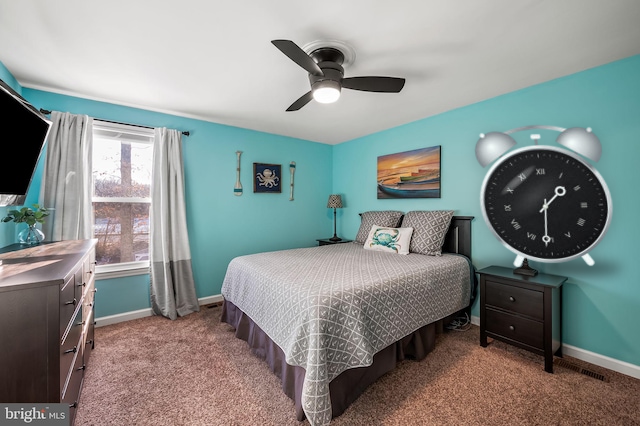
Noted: **1:31**
